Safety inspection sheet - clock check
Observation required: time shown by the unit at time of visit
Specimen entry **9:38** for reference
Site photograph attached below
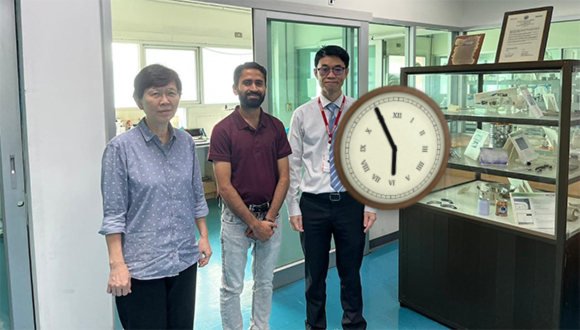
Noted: **5:55**
